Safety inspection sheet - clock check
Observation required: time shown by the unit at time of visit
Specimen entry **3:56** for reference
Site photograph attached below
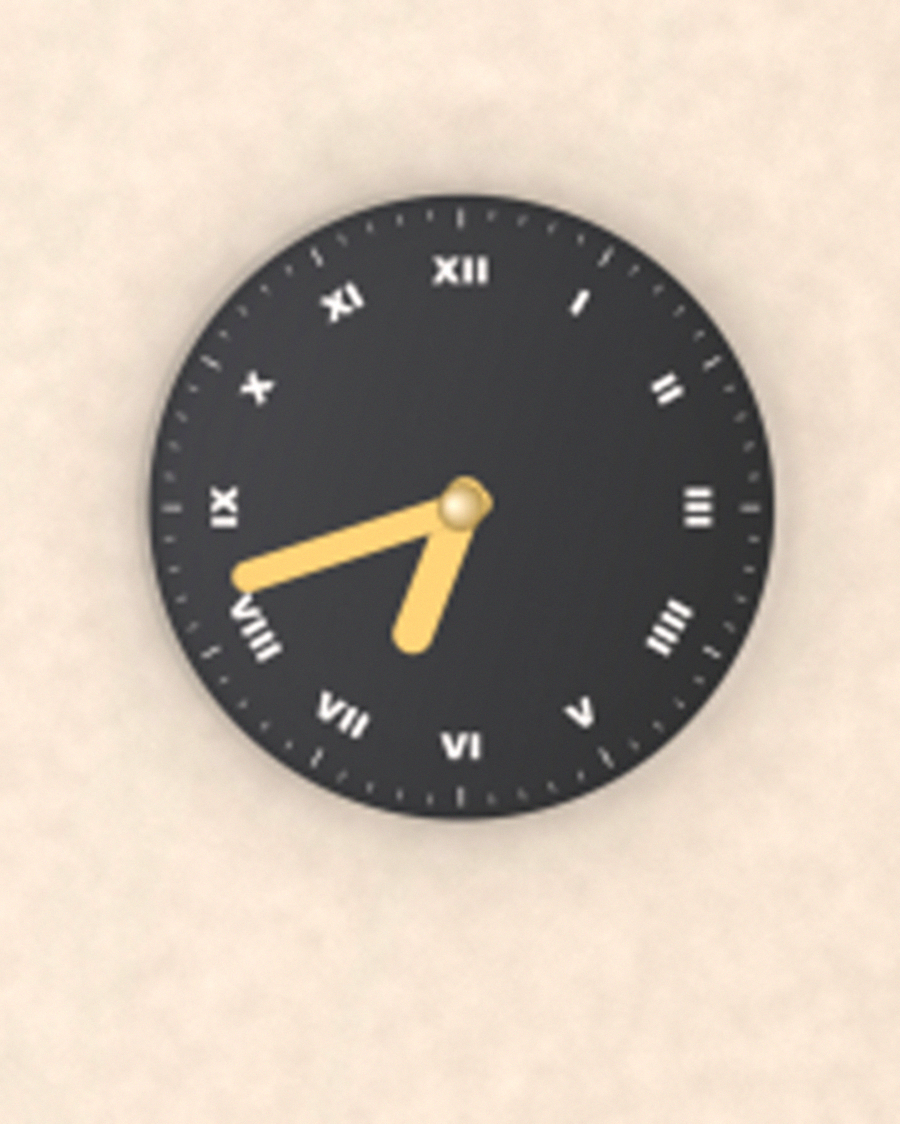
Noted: **6:42**
